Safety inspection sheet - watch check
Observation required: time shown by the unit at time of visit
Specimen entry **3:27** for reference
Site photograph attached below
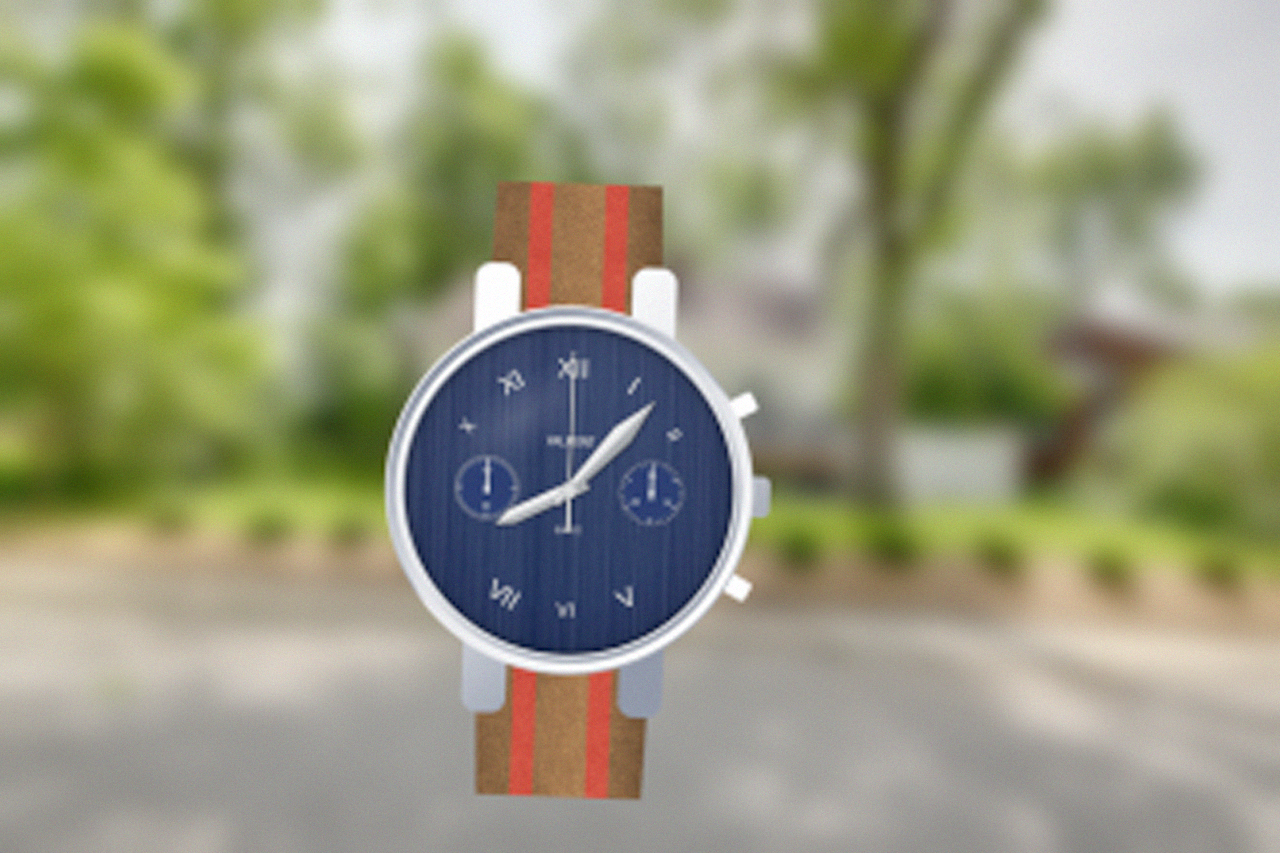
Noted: **8:07**
